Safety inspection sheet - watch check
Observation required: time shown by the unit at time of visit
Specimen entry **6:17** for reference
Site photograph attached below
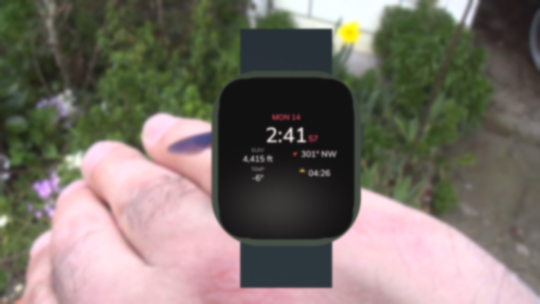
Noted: **2:41**
